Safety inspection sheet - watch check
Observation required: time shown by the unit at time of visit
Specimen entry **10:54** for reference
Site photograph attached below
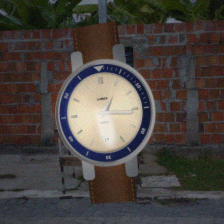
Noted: **1:16**
